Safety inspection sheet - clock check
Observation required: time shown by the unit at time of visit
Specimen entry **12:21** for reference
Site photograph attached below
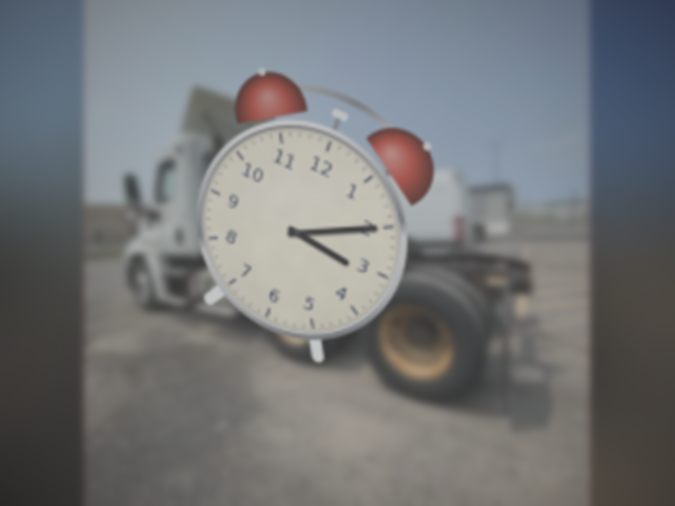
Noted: **3:10**
